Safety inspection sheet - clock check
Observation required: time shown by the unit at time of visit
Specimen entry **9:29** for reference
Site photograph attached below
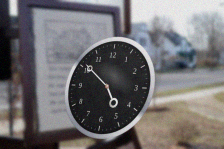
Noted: **4:51**
